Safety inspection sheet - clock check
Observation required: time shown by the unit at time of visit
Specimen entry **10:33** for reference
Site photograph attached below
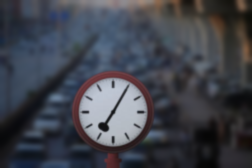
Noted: **7:05**
